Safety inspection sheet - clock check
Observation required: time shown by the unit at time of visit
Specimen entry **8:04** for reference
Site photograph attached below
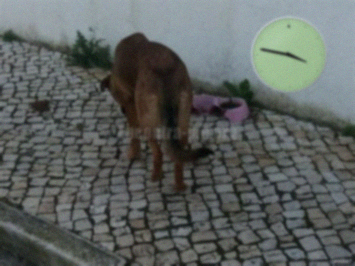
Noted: **3:47**
